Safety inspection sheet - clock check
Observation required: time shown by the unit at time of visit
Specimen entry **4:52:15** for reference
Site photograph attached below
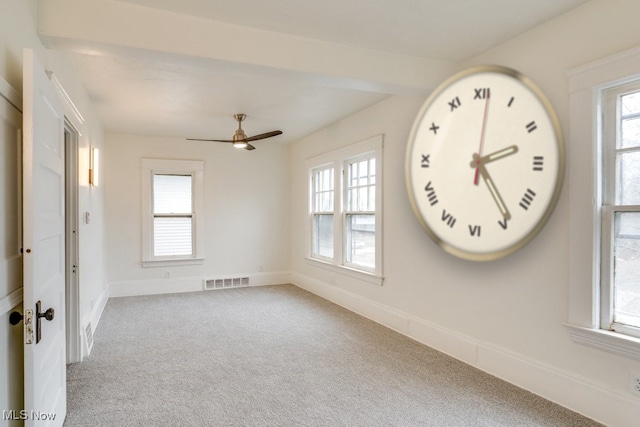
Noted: **2:24:01**
